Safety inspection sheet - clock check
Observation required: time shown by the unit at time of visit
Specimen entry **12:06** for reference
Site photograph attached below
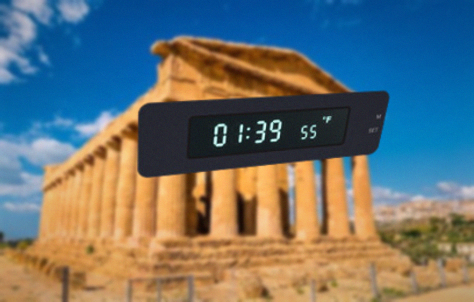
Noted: **1:39**
